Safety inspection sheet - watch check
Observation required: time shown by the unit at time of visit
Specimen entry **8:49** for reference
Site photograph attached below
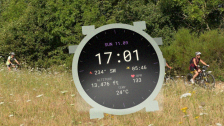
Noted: **17:01**
